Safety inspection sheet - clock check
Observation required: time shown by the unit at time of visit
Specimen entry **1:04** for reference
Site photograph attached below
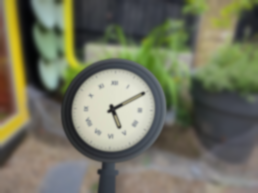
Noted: **5:10**
